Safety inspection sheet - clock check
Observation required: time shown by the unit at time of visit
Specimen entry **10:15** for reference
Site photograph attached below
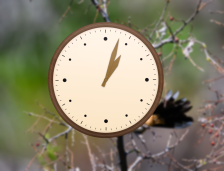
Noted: **1:03**
